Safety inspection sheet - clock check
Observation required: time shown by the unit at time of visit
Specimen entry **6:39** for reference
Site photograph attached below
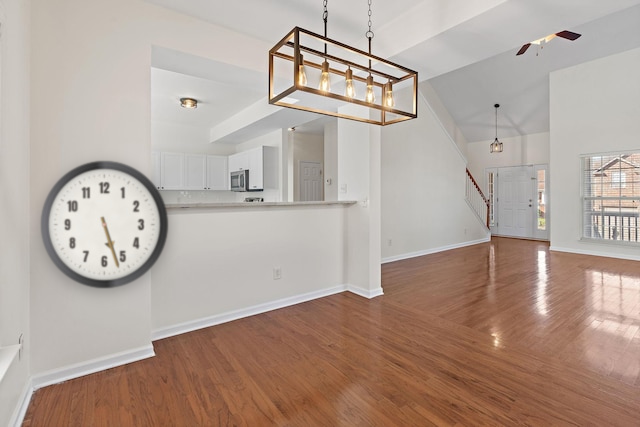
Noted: **5:27**
